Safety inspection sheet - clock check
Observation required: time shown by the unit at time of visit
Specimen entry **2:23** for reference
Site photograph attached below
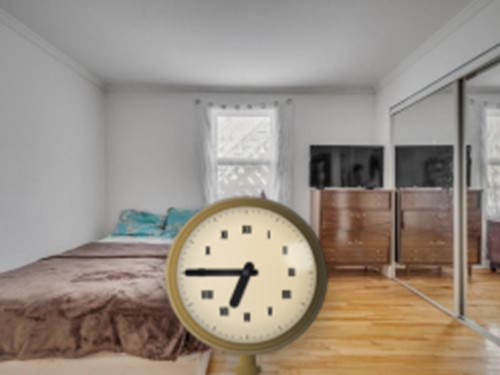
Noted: **6:45**
